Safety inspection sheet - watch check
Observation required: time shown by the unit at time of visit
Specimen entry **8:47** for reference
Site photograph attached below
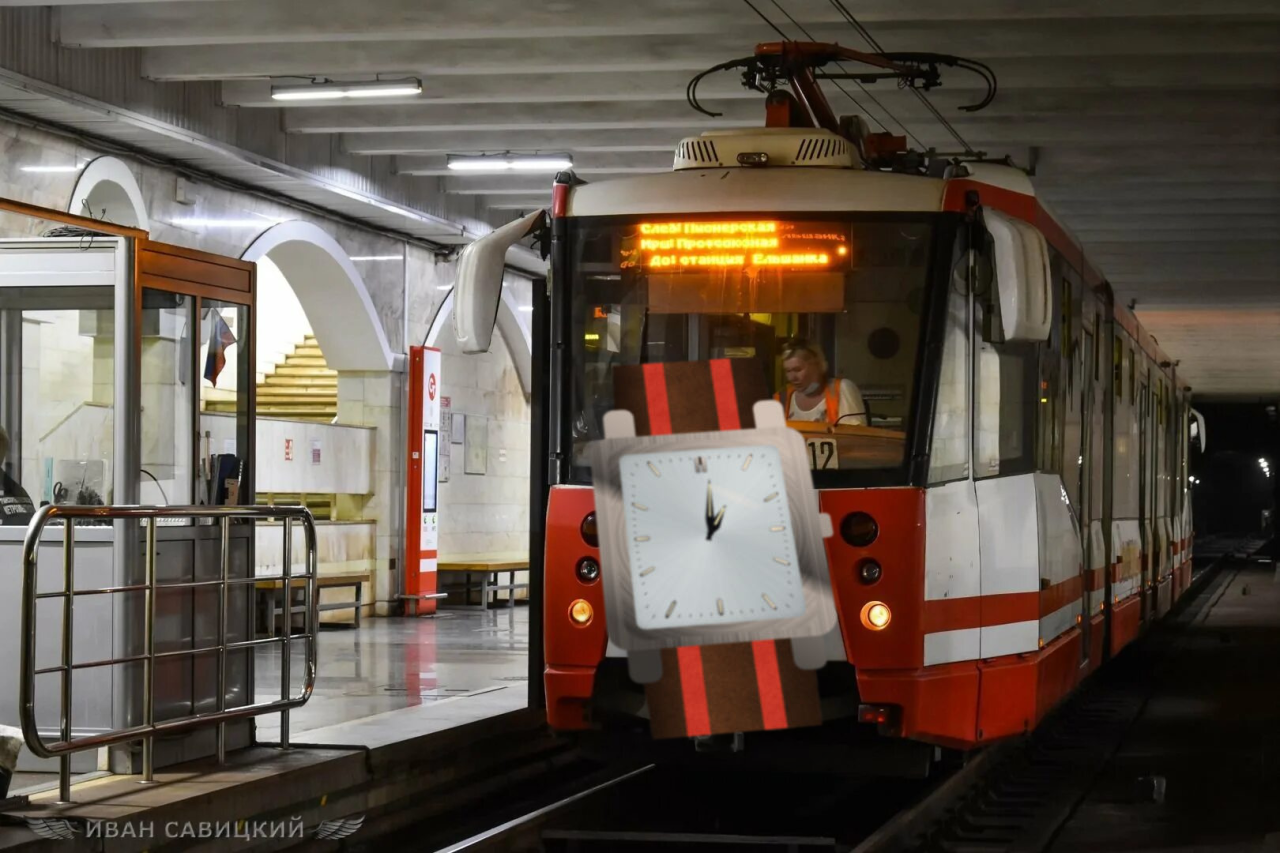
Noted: **1:01**
